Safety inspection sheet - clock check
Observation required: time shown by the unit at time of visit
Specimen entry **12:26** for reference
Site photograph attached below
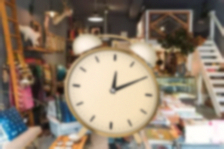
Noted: **12:10**
